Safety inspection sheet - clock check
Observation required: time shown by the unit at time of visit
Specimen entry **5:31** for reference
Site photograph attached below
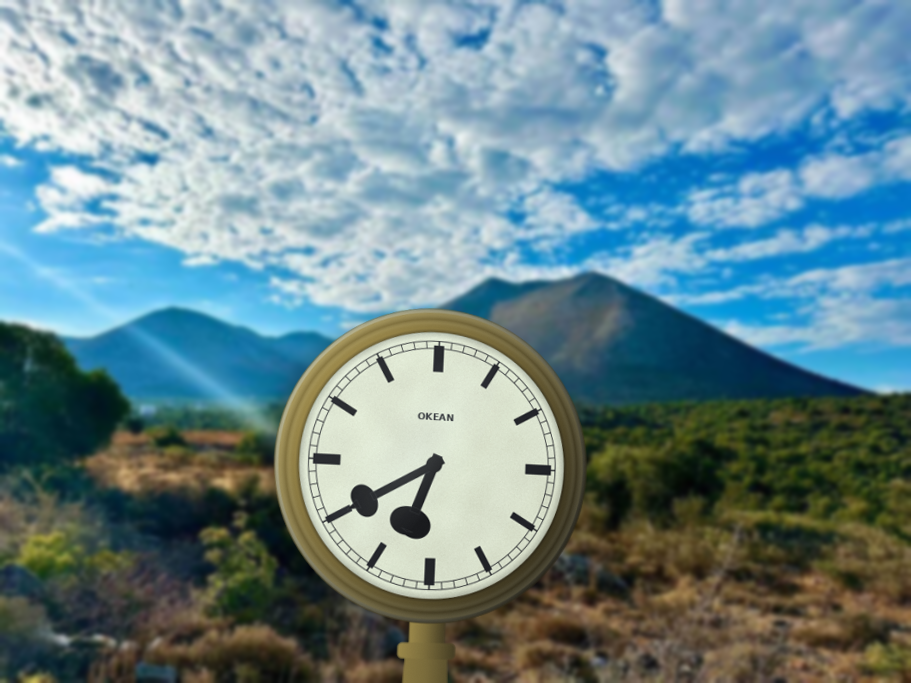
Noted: **6:40**
